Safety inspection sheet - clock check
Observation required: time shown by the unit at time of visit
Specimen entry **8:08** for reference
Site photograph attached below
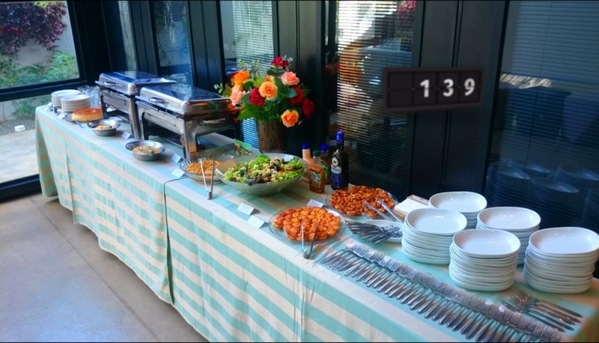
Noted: **1:39**
